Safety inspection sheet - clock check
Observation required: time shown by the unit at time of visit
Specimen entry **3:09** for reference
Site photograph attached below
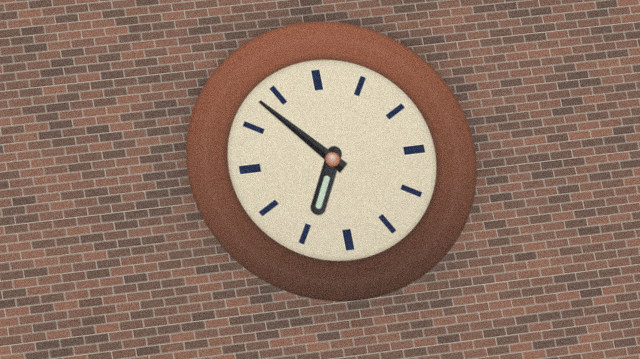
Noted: **6:53**
